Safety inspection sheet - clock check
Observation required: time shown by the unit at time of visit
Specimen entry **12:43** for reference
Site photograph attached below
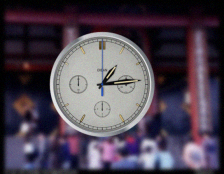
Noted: **1:14**
